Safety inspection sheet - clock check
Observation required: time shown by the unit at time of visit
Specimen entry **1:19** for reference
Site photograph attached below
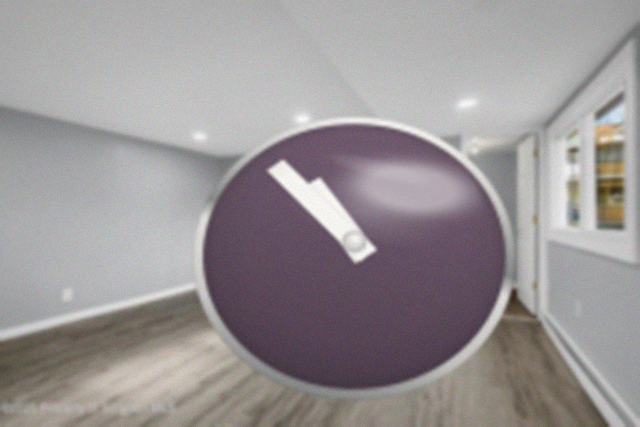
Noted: **10:53**
